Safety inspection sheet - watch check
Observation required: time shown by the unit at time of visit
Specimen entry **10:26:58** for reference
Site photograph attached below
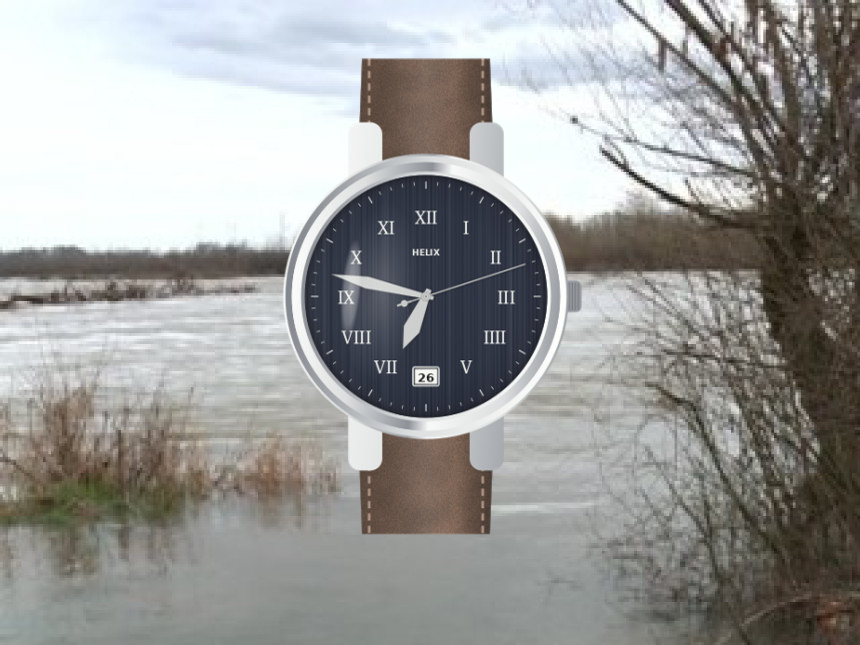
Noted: **6:47:12**
